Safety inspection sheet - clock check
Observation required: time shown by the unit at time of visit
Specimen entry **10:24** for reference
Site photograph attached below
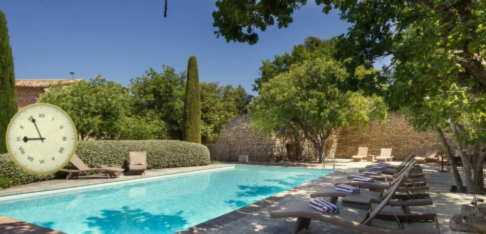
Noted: **8:56**
